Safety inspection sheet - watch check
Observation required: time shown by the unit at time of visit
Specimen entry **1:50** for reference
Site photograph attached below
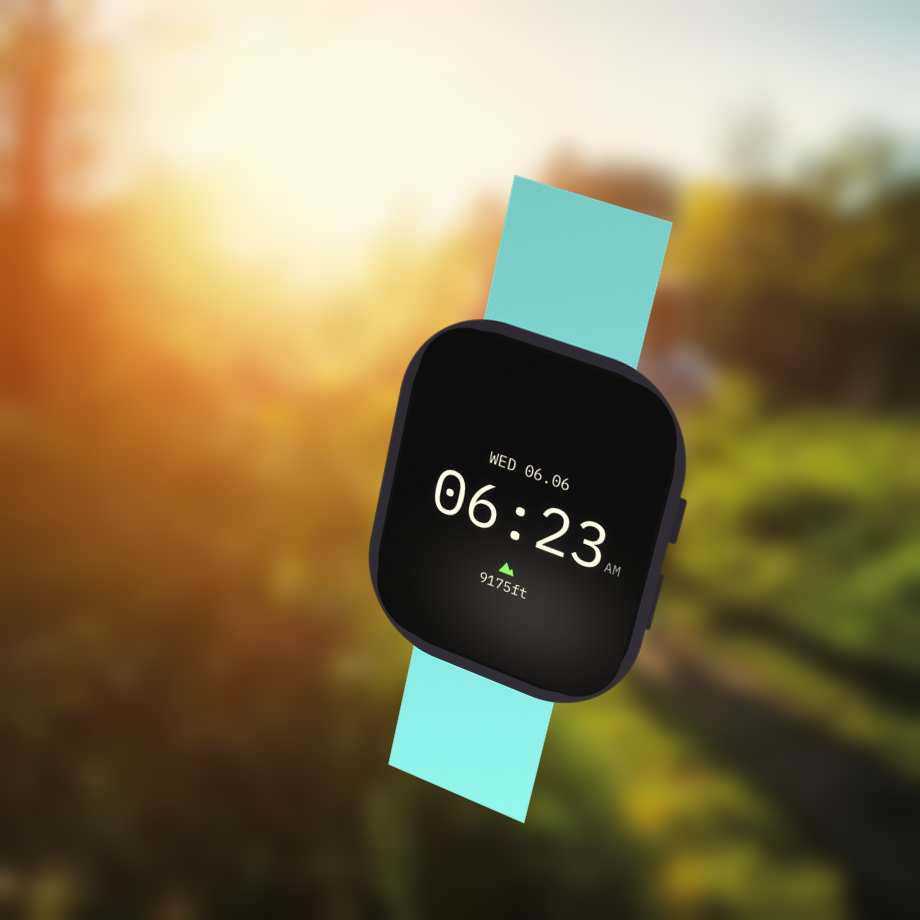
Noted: **6:23**
